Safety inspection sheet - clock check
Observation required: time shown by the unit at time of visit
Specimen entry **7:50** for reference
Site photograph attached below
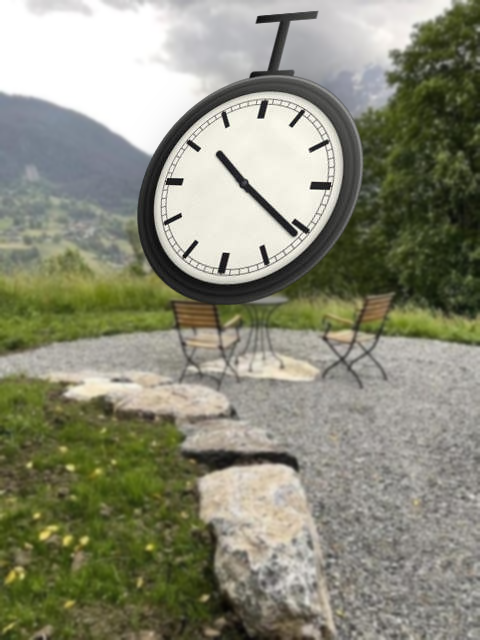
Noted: **10:21**
